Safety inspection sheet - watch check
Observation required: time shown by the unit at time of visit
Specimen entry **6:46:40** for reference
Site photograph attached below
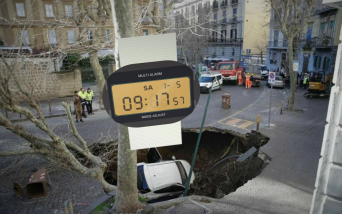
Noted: **9:17:57**
